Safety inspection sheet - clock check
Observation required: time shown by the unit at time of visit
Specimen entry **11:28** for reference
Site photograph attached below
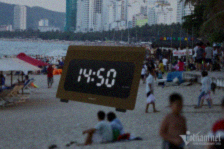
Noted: **14:50**
